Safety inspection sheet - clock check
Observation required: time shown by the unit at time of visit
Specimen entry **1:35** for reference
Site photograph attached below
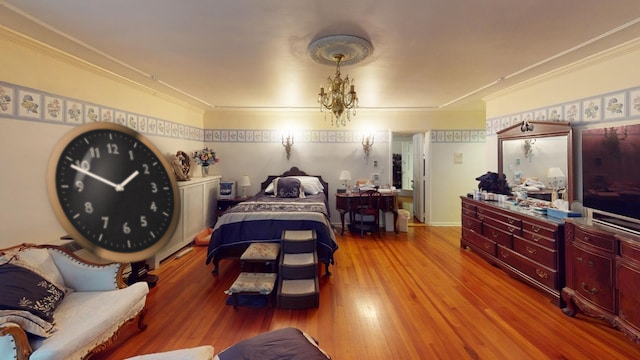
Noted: **1:49**
